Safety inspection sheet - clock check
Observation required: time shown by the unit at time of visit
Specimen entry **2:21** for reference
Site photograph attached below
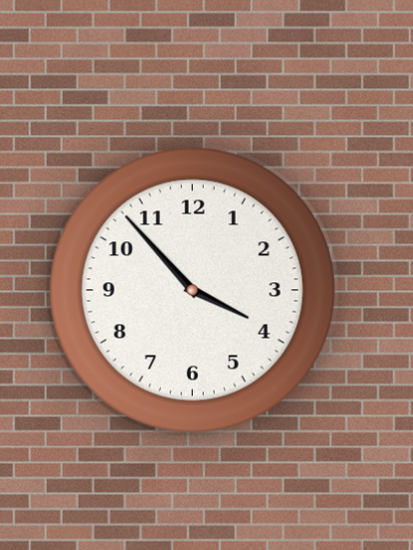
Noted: **3:53**
